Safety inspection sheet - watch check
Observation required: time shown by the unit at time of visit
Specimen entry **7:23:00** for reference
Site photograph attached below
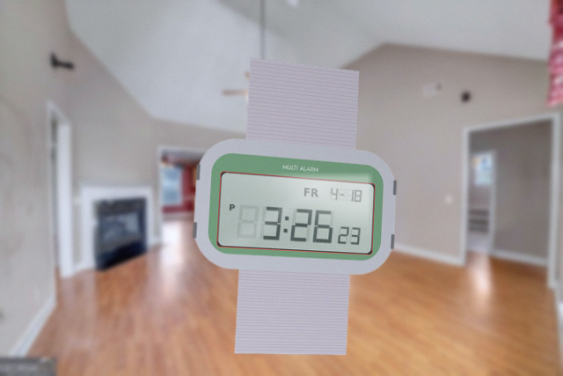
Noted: **3:26:23**
